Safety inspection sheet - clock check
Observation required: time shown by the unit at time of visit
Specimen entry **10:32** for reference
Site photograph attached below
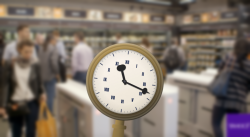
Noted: **11:18**
